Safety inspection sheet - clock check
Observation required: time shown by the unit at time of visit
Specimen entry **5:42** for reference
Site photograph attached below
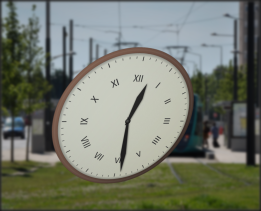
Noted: **12:29**
